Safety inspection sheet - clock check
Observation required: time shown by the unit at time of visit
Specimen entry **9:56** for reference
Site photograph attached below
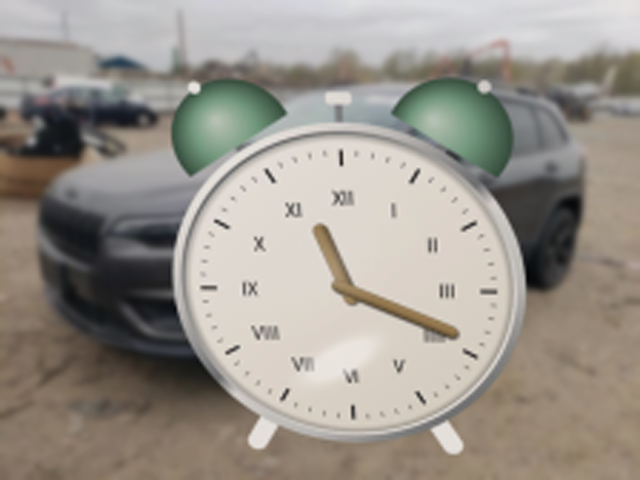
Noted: **11:19**
